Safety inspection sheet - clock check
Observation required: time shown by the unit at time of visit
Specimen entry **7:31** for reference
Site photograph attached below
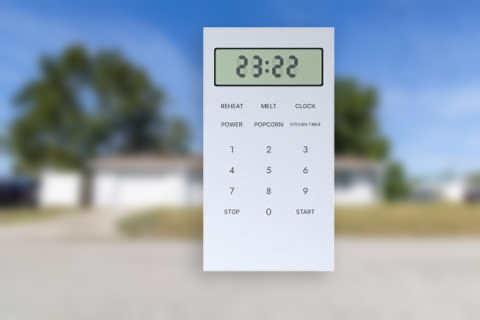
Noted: **23:22**
